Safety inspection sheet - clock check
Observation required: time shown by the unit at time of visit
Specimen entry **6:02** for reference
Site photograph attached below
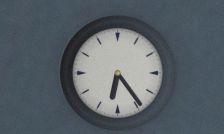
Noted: **6:24**
